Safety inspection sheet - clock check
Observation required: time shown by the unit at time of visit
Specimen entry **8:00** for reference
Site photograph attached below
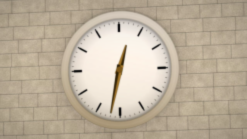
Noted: **12:32**
